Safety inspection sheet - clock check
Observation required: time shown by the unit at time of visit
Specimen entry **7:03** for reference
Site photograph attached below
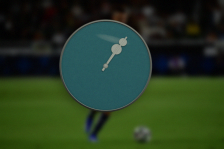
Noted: **1:06**
